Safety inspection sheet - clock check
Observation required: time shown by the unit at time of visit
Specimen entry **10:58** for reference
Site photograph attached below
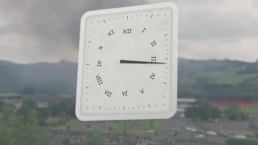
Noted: **3:16**
